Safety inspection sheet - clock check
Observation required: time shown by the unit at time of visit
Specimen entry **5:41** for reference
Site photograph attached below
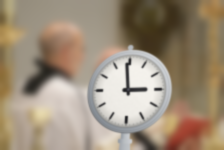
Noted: **2:59**
